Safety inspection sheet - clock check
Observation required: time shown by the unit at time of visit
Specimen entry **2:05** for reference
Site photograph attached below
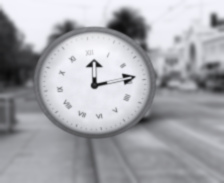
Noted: **12:14**
